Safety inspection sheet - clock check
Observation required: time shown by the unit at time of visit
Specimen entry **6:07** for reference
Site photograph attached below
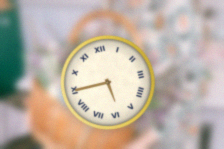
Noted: **5:45**
